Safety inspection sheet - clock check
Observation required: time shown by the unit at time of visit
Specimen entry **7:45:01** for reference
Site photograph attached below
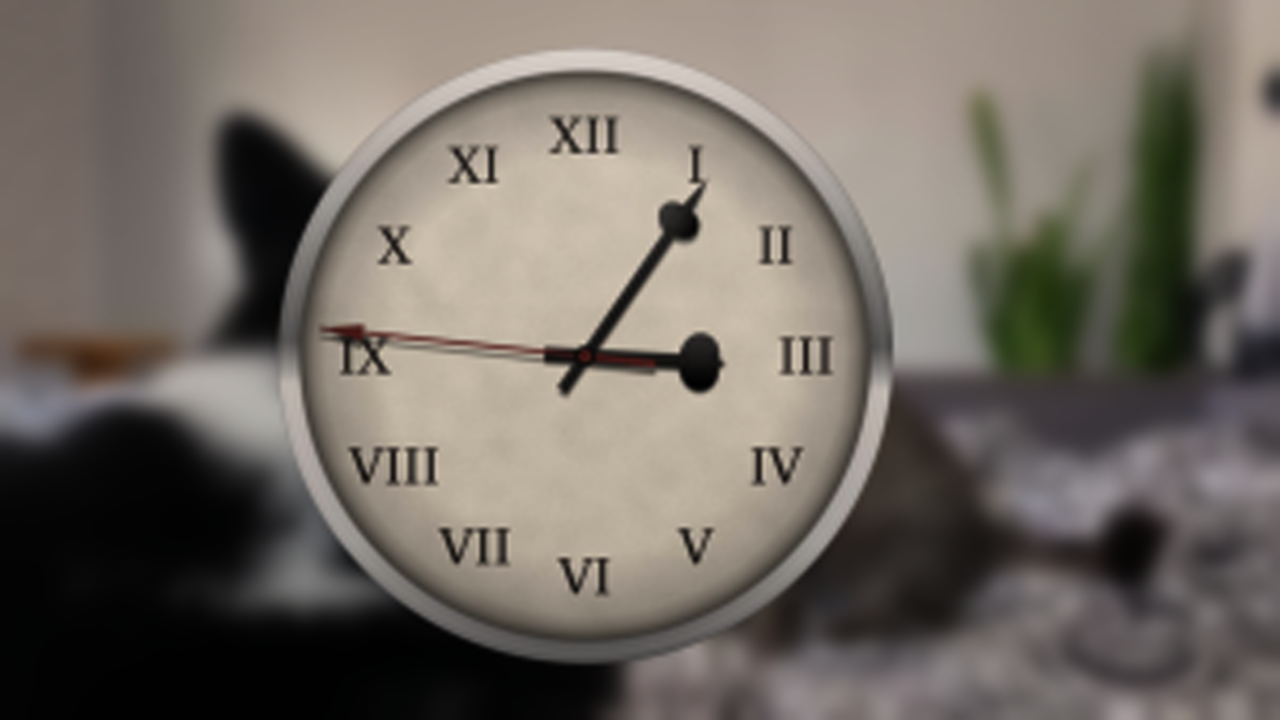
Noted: **3:05:46**
